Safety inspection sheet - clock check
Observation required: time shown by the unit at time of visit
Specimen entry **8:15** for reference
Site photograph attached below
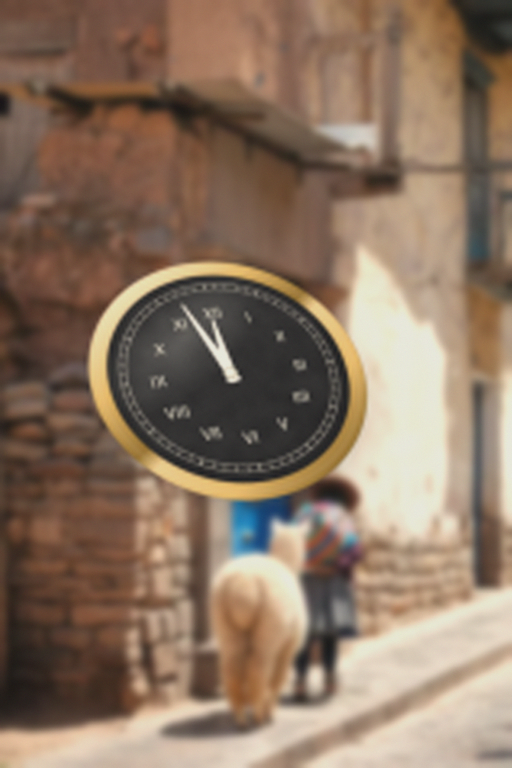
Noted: **11:57**
